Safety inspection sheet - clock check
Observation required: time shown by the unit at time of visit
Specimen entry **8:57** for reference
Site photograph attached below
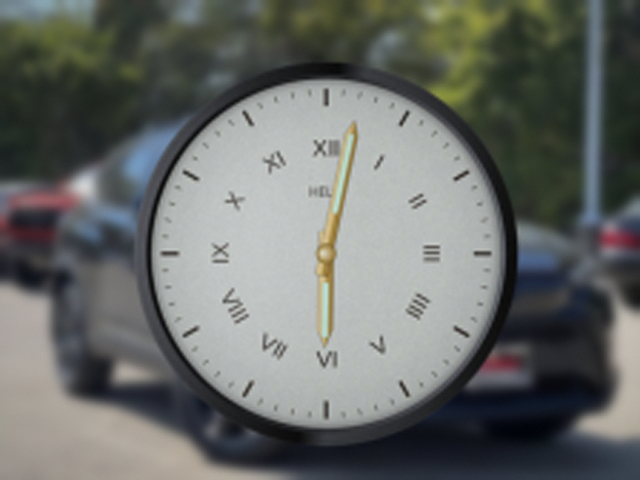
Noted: **6:02**
